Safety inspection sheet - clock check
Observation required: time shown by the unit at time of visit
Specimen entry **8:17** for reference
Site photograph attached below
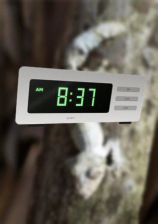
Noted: **8:37**
